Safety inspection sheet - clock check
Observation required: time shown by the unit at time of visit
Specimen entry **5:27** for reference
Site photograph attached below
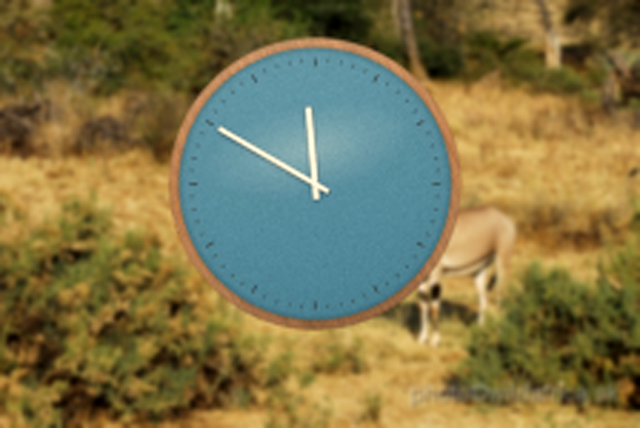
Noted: **11:50**
